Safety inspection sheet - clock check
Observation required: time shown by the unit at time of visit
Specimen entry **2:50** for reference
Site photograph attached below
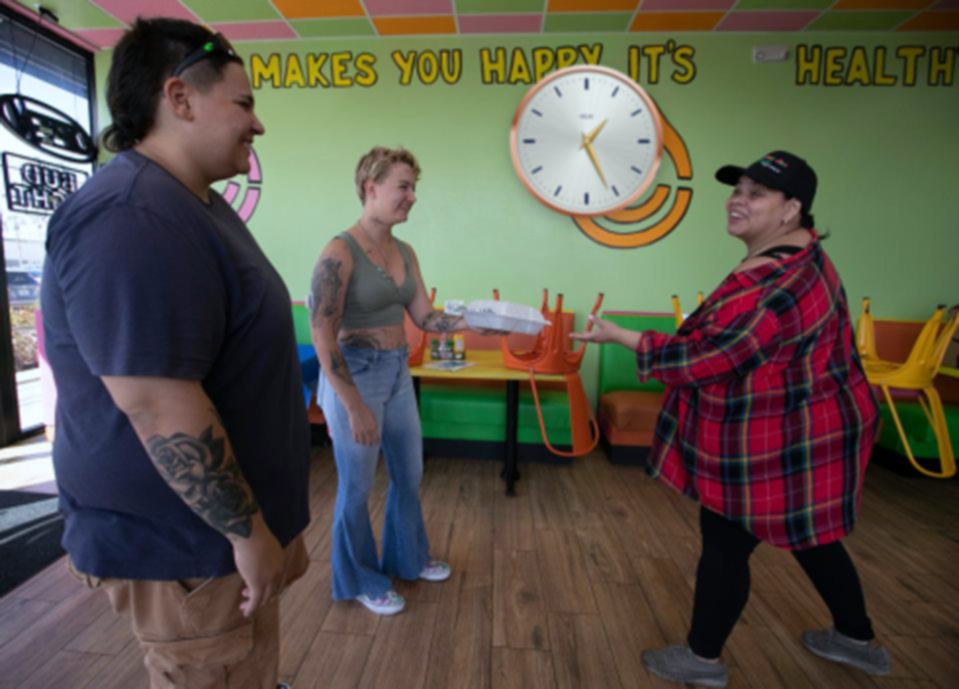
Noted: **1:26**
